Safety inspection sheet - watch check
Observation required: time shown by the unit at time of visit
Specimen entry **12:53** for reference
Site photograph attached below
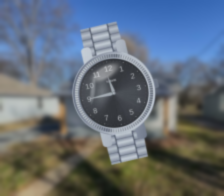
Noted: **11:45**
